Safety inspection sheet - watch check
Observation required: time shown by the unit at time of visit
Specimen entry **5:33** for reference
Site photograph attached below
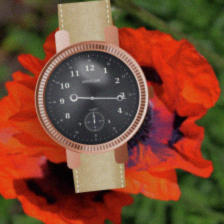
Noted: **9:16**
